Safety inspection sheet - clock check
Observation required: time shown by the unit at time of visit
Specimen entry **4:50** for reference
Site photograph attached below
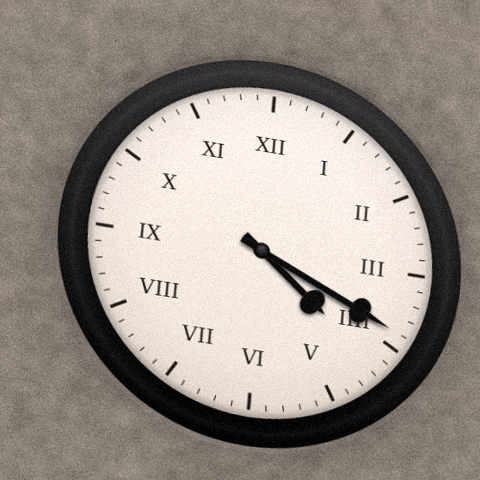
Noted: **4:19**
